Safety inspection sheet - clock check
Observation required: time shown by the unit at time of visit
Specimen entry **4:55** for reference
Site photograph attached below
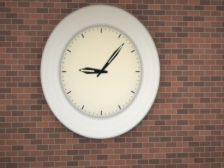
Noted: **9:07**
